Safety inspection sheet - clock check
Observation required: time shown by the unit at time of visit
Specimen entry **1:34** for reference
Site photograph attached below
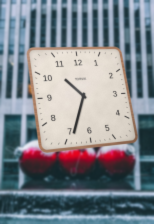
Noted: **10:34**
